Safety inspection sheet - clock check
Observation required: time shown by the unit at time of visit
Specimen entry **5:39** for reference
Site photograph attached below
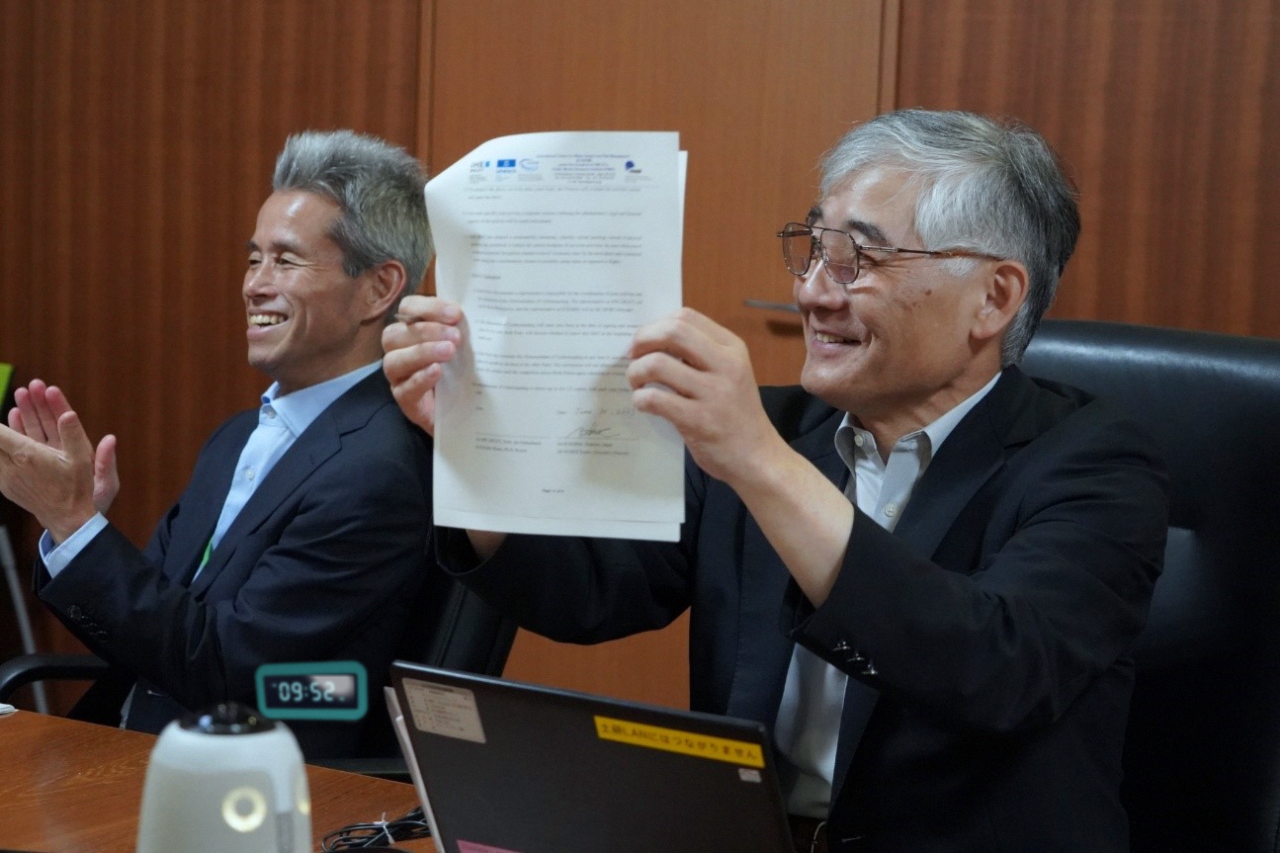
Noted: **9:52**
